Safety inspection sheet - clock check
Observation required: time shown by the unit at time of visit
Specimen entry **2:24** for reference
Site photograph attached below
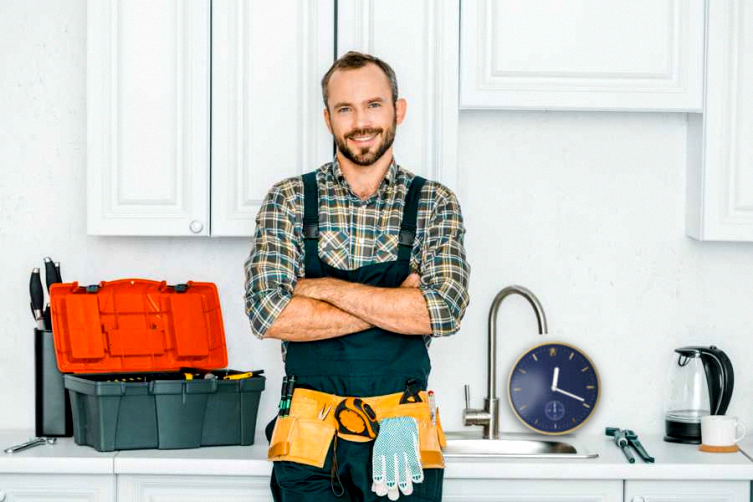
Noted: **12:19**
